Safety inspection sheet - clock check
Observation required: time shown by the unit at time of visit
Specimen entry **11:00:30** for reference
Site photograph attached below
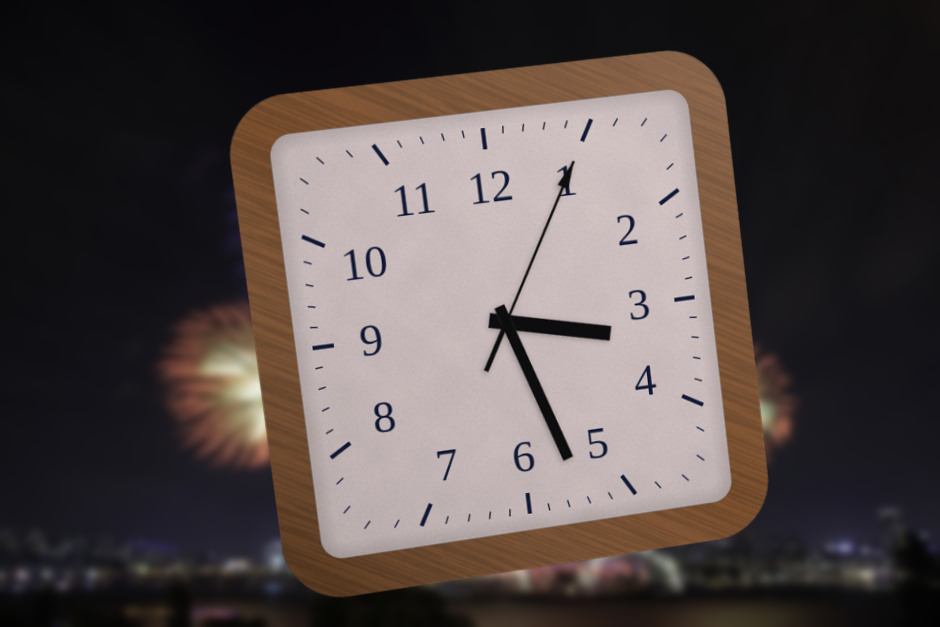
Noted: **3:27:05**
